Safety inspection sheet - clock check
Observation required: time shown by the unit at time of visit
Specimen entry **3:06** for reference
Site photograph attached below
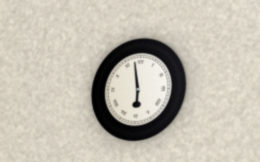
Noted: **5:58**
